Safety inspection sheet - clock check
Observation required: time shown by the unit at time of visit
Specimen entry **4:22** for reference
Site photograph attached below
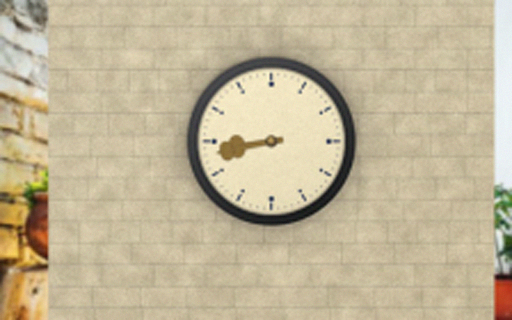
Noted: **8:43**
